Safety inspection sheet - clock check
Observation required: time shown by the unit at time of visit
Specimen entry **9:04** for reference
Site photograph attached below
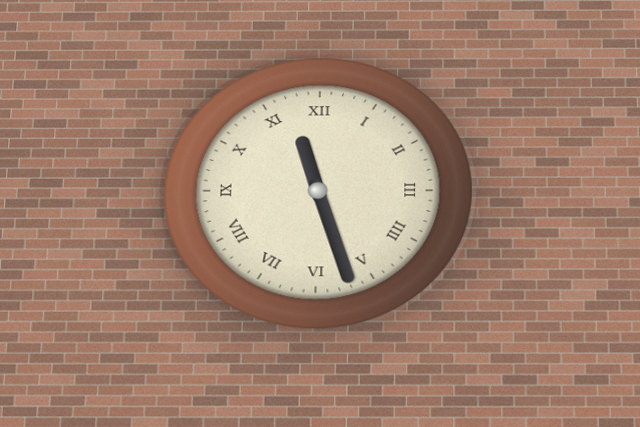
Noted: **11:27**
